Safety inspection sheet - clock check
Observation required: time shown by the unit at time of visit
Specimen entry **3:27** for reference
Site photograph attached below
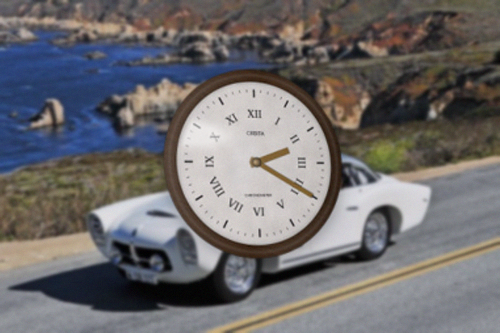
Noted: **2:20**
